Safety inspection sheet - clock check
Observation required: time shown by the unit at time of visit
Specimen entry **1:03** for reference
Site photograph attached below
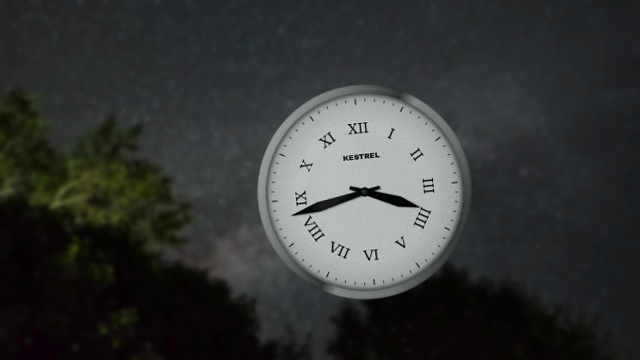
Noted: **3:43**
